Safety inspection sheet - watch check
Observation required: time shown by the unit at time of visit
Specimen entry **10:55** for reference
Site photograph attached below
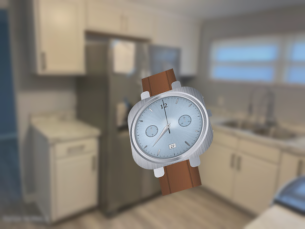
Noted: **7:38**
